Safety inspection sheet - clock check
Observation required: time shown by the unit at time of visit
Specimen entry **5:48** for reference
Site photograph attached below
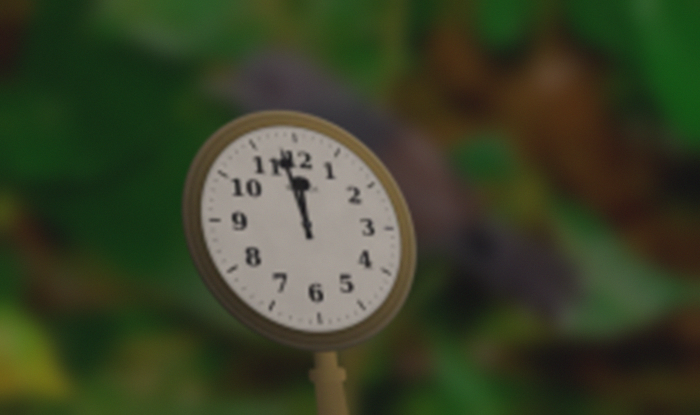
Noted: **11:58**
